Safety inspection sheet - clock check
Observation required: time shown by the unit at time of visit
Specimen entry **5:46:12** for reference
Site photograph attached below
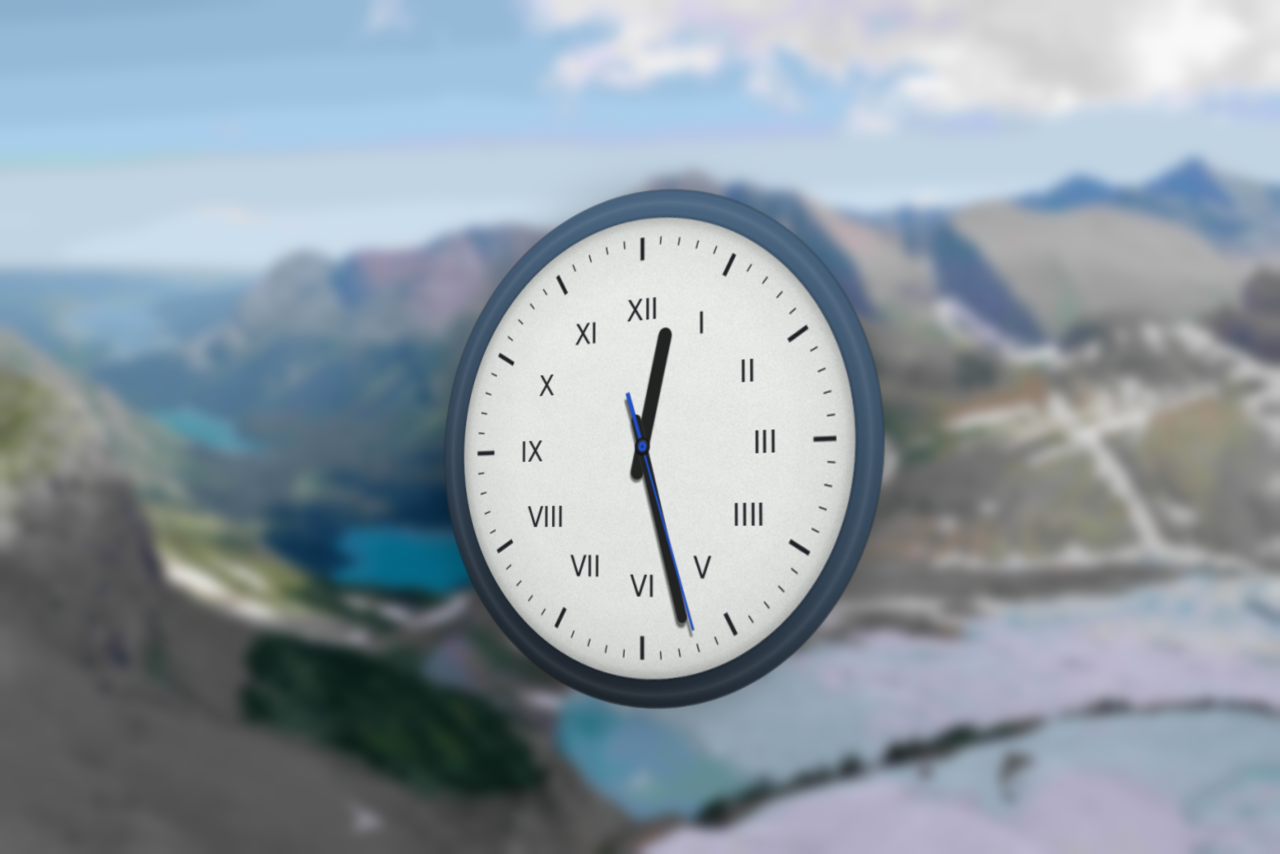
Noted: **12:27:27**
